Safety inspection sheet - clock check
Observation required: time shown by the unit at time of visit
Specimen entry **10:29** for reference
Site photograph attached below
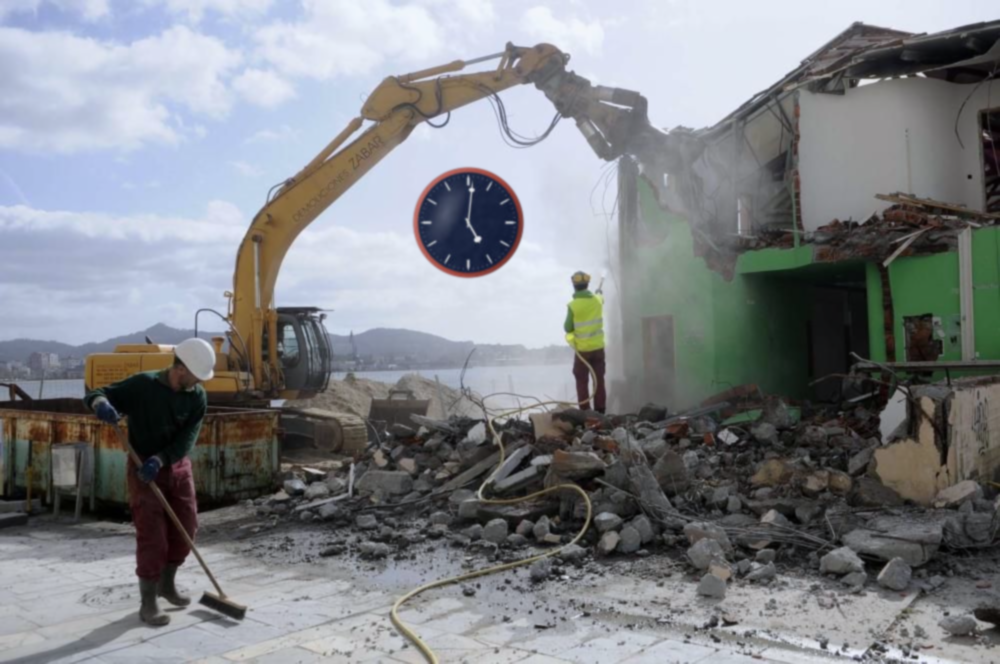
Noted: **5:01**
